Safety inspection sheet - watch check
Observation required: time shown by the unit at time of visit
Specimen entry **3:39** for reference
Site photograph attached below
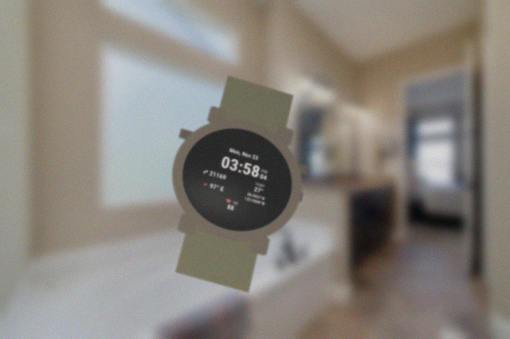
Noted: **3:58**
